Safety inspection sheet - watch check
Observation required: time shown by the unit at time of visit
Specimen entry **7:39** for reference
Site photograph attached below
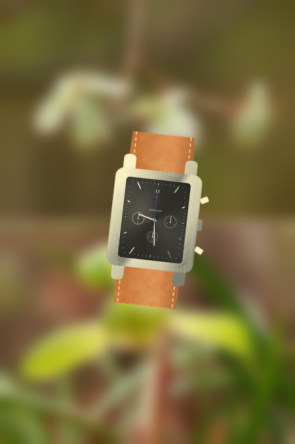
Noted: **9:29**
